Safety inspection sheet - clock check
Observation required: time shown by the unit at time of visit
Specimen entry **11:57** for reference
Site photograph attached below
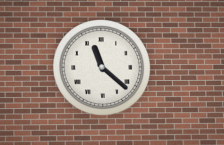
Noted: **11:22**
